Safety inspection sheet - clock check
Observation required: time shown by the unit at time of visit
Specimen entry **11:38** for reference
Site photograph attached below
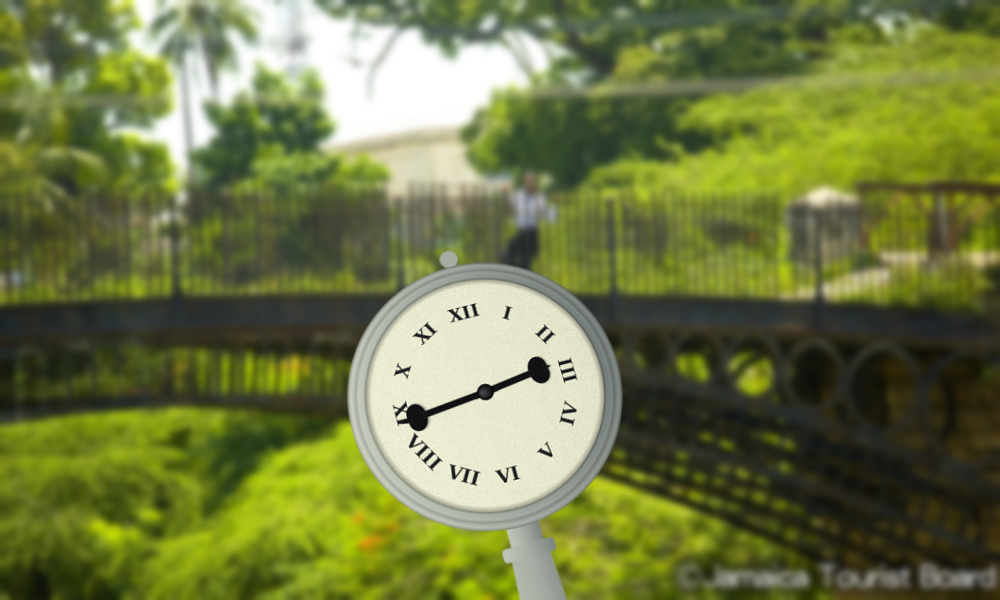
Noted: **2:44**
